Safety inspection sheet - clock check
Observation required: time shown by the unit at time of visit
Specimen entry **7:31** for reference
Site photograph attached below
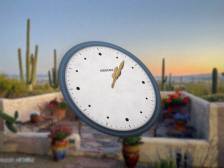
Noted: **1:07**
